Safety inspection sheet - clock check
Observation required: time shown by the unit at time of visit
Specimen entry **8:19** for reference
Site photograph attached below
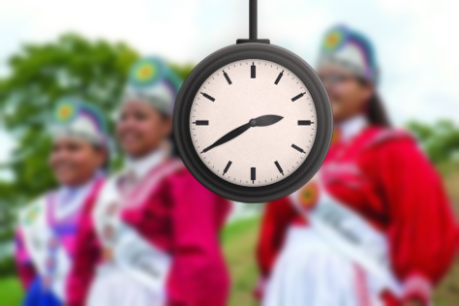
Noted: **2:40**
